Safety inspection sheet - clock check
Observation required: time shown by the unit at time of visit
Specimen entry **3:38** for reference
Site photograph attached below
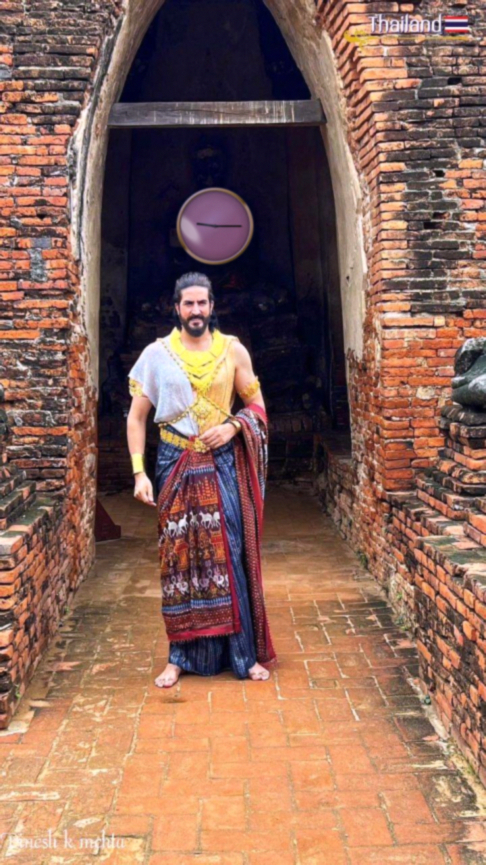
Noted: **9:15**
